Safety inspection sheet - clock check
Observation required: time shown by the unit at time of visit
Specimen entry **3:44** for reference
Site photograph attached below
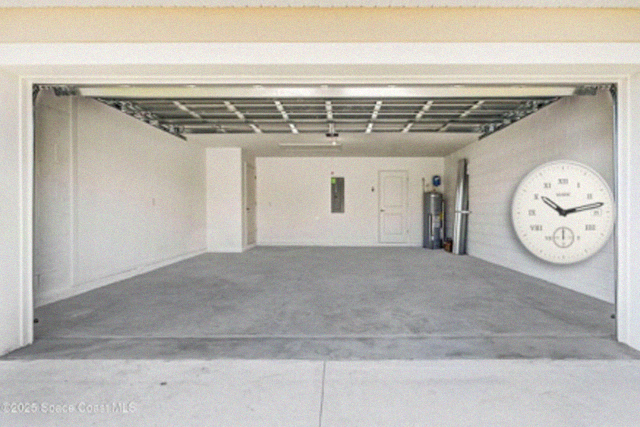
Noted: **10:13**
